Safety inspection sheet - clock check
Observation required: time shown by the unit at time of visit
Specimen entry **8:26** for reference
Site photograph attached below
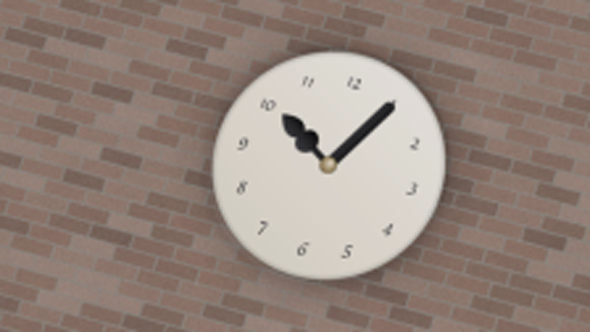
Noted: **10:05**
